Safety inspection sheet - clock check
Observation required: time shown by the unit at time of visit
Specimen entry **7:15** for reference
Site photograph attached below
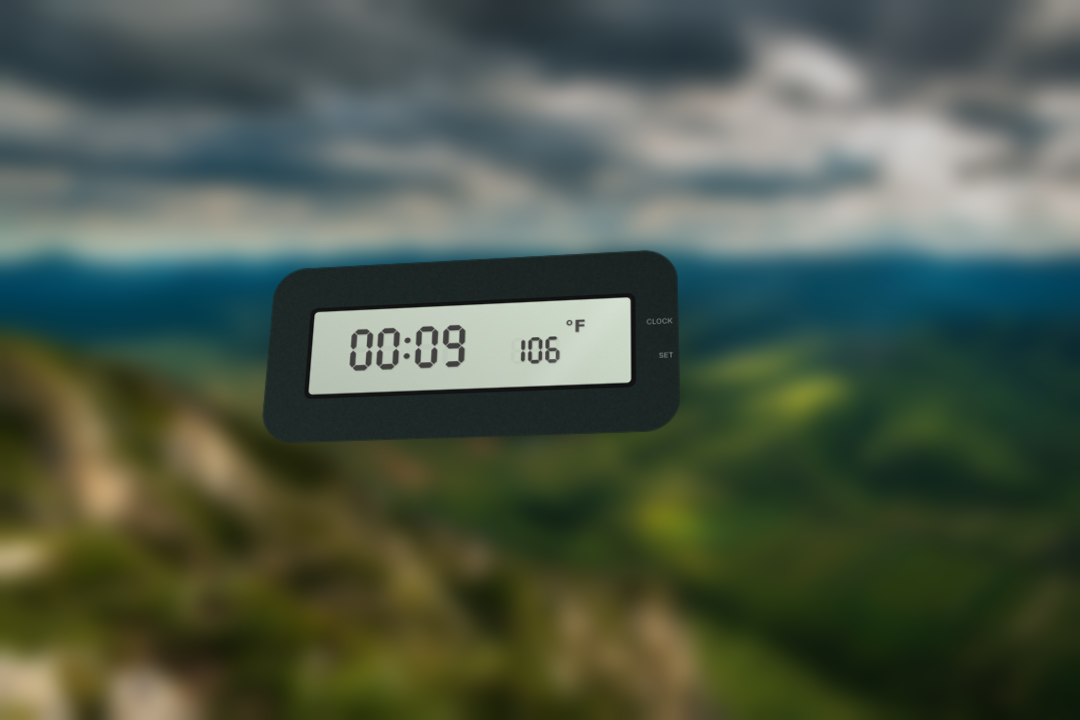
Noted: **0:09**
